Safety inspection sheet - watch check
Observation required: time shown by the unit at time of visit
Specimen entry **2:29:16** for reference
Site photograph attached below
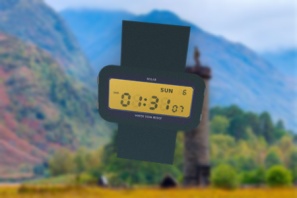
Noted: **1:31:07**
